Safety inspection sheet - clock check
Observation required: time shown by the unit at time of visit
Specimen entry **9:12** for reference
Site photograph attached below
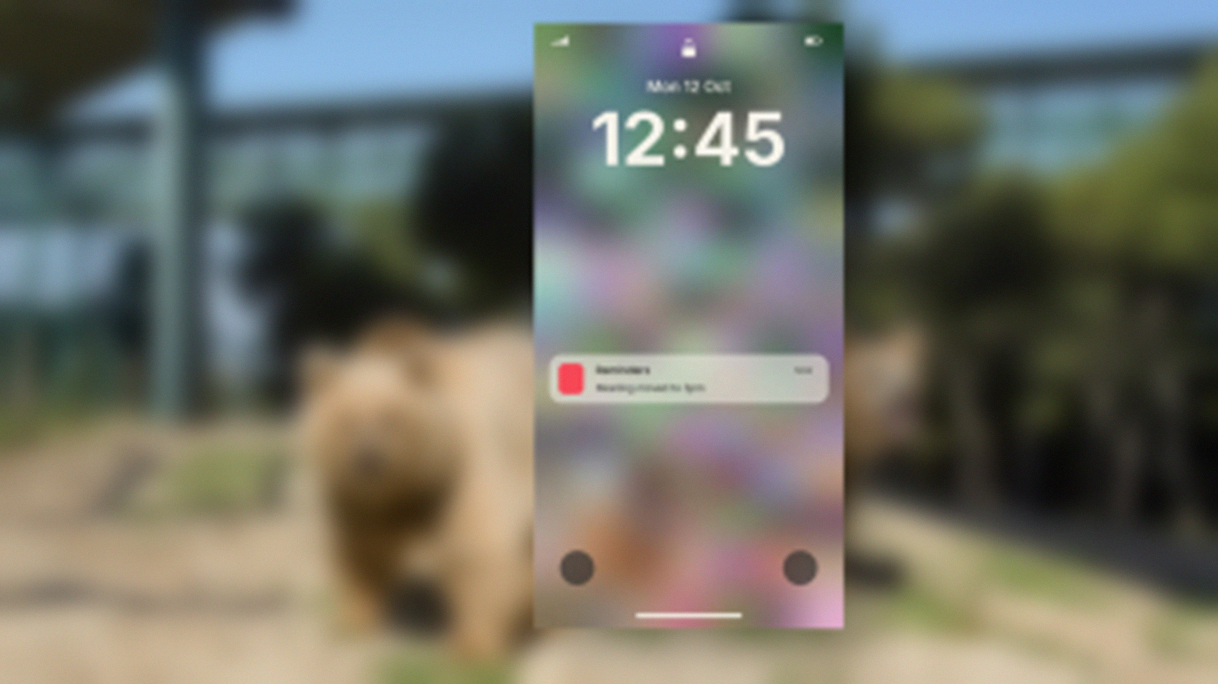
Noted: **12:45**
